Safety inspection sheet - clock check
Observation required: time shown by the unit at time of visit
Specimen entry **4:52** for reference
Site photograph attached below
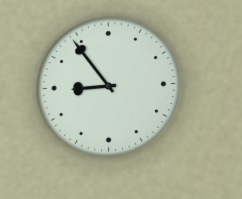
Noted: **8:54**
